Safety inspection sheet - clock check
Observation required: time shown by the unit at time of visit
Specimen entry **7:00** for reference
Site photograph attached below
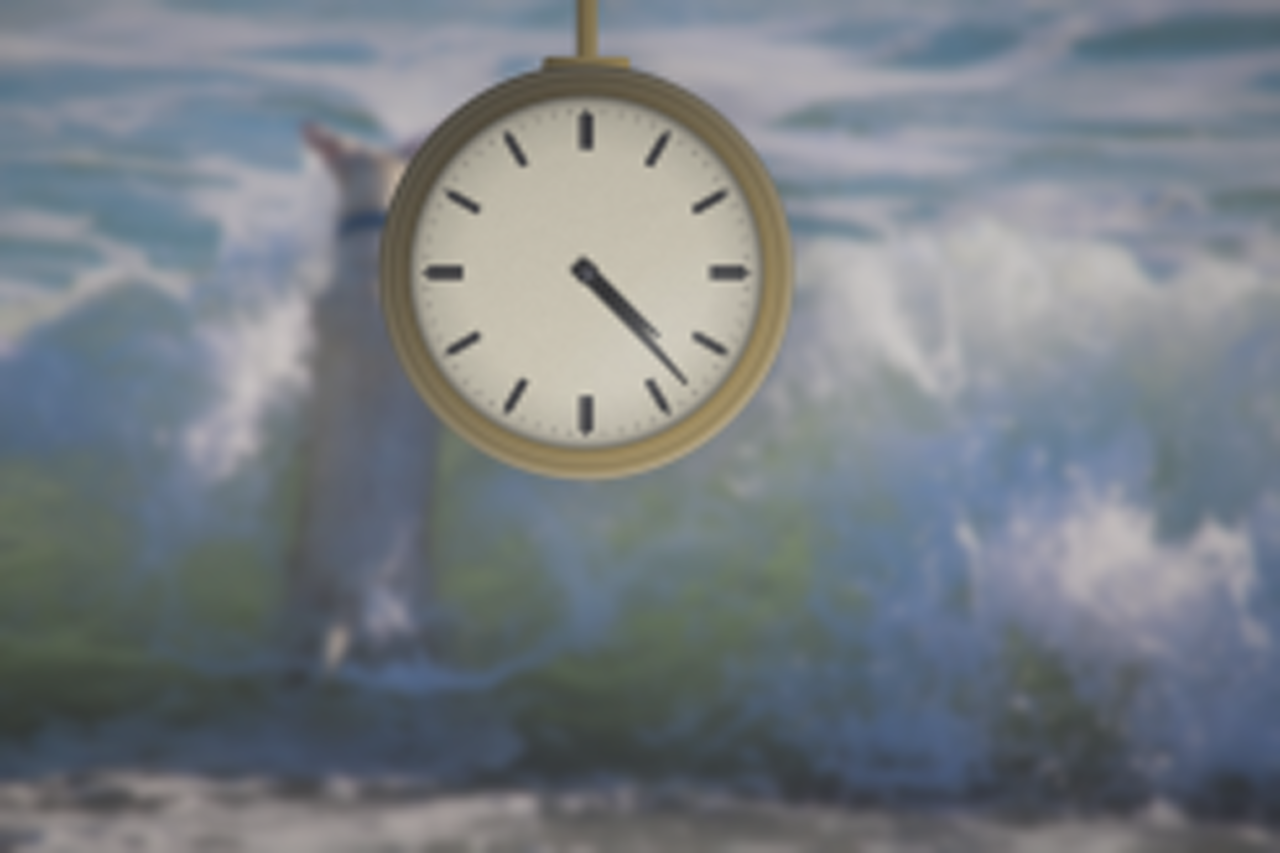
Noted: **4:23**
